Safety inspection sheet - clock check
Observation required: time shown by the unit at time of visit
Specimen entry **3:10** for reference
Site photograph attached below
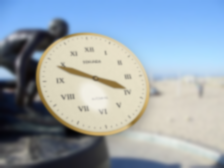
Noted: **3:49**
